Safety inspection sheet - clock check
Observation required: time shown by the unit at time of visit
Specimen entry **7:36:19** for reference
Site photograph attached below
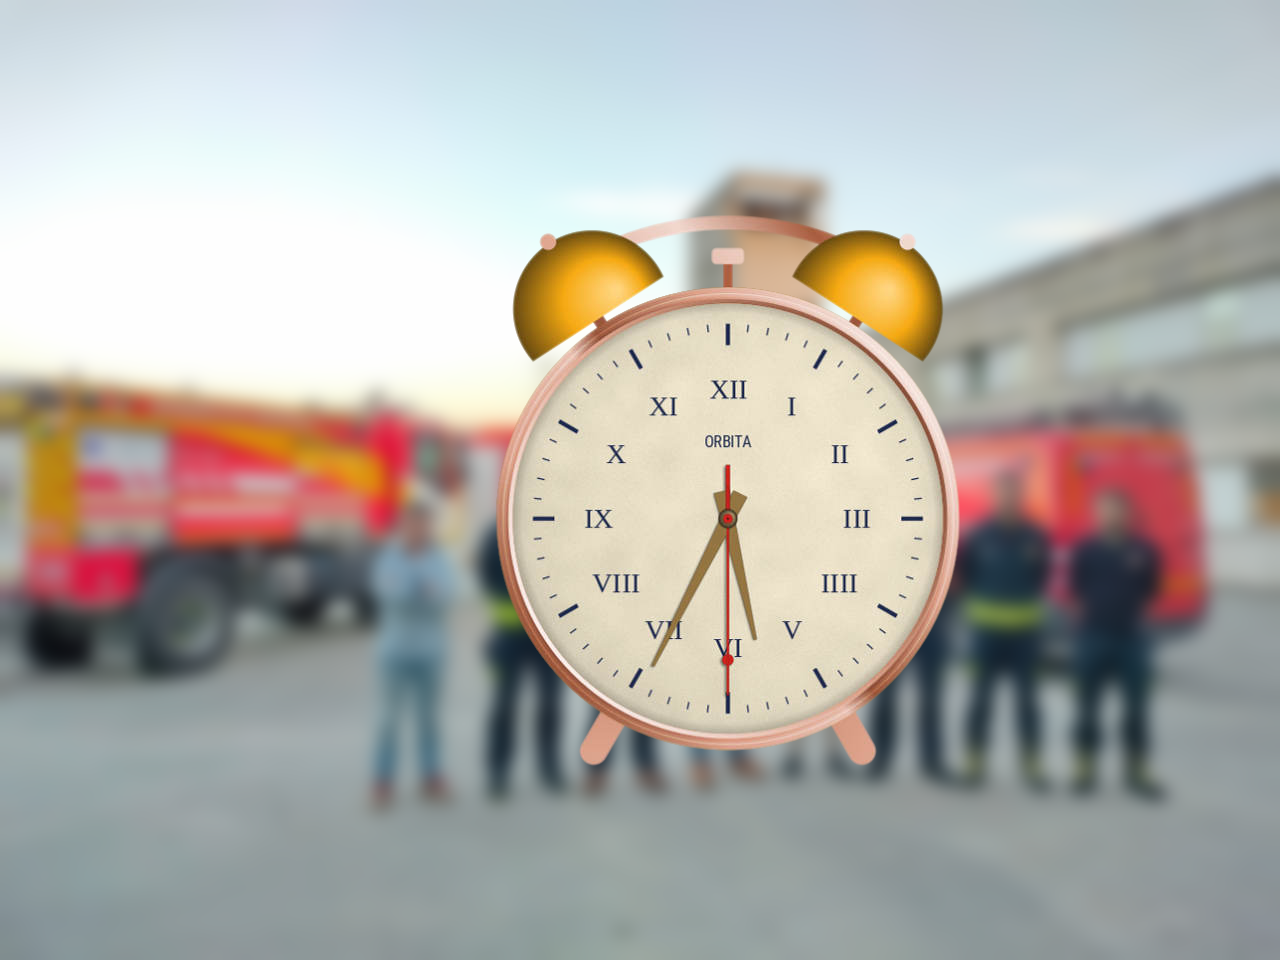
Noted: **5:34:30**
